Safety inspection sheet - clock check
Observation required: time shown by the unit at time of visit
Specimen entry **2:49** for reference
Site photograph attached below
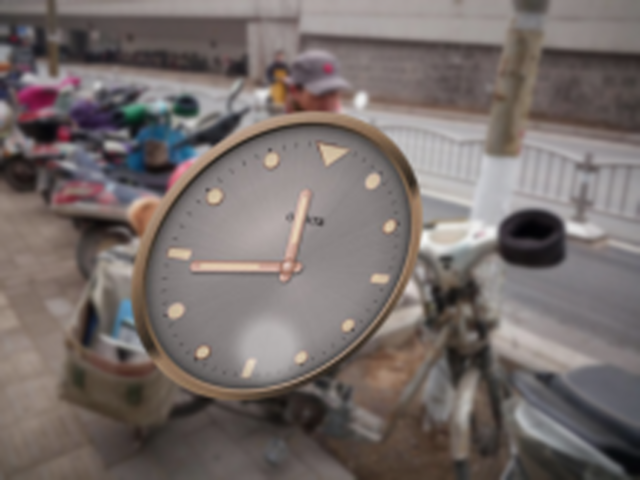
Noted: **11:44**
